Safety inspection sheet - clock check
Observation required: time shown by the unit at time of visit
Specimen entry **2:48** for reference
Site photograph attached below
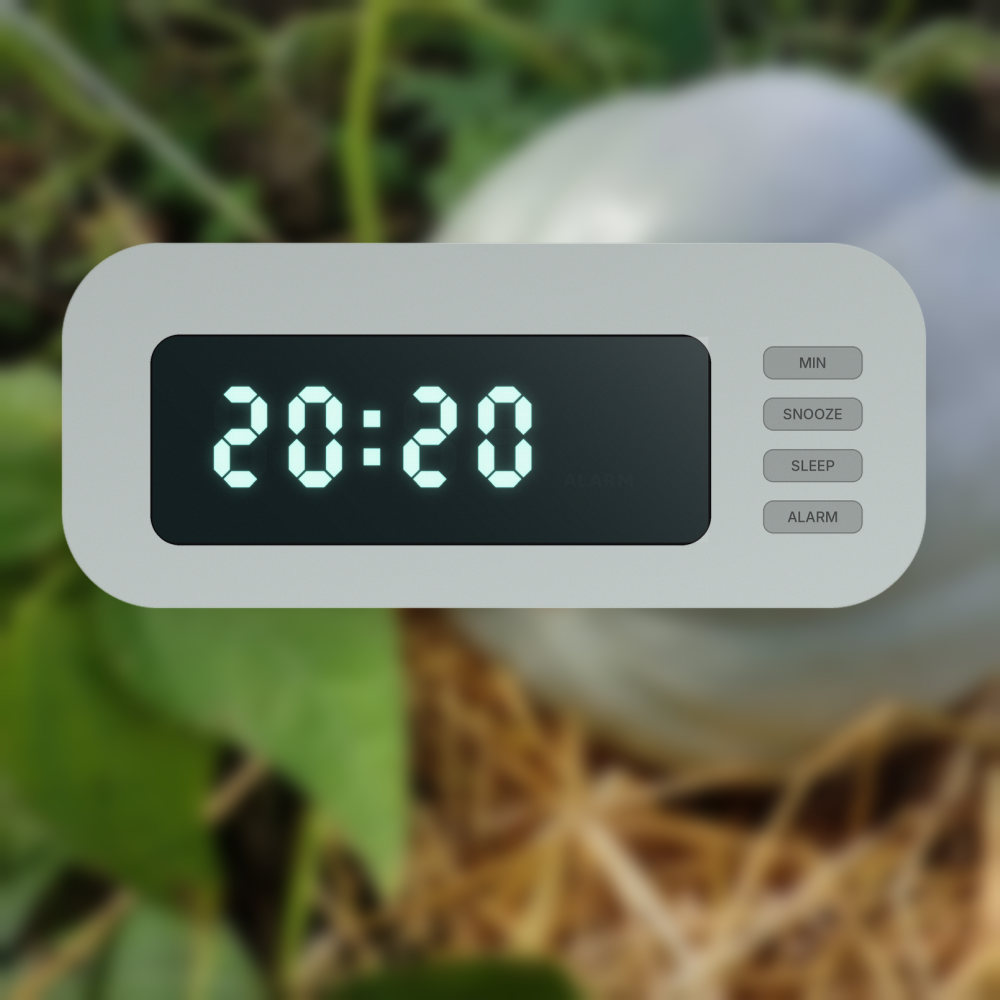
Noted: **20:20**
